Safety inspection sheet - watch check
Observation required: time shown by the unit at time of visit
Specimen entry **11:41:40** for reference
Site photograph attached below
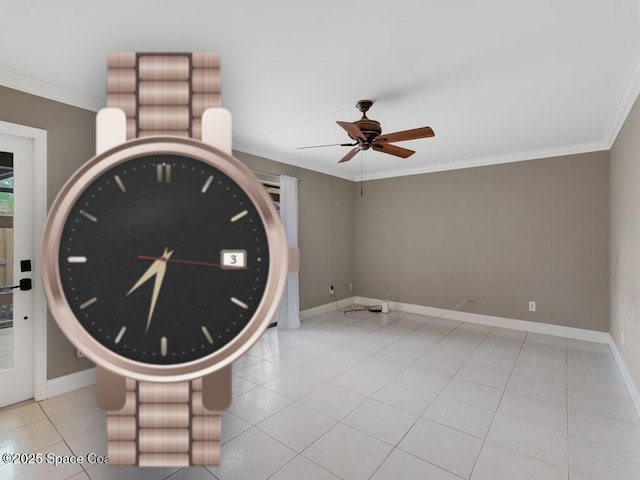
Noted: **7:32:16**
